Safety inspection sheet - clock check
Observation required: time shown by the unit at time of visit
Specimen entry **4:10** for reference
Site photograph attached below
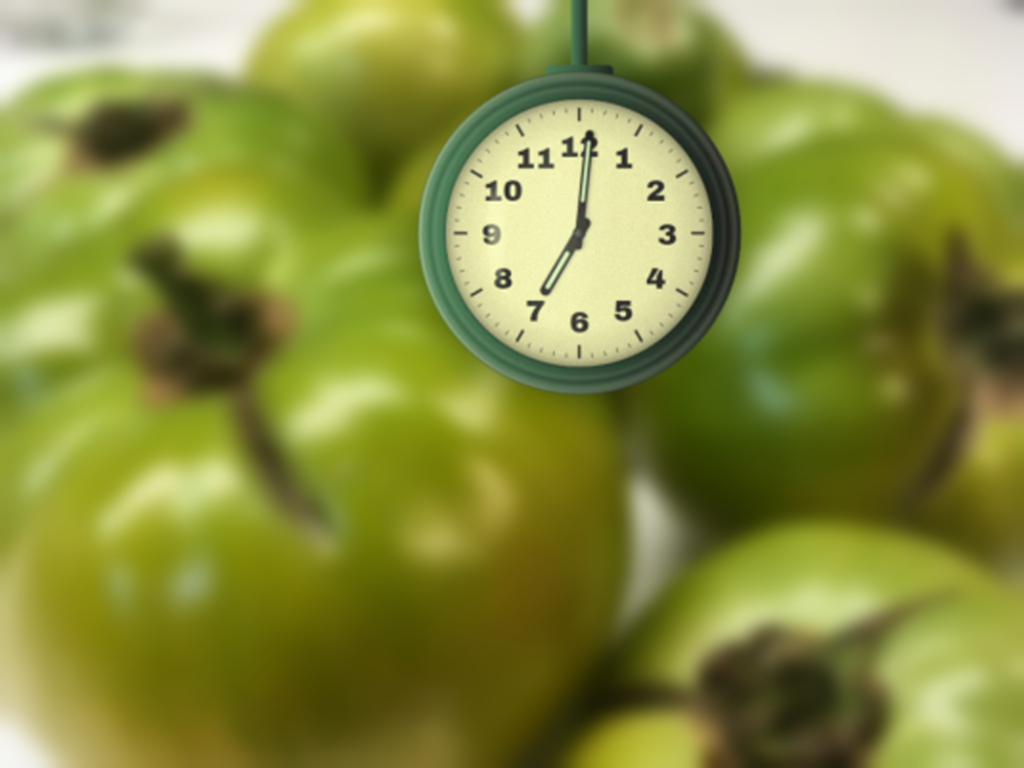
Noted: **7:01**
